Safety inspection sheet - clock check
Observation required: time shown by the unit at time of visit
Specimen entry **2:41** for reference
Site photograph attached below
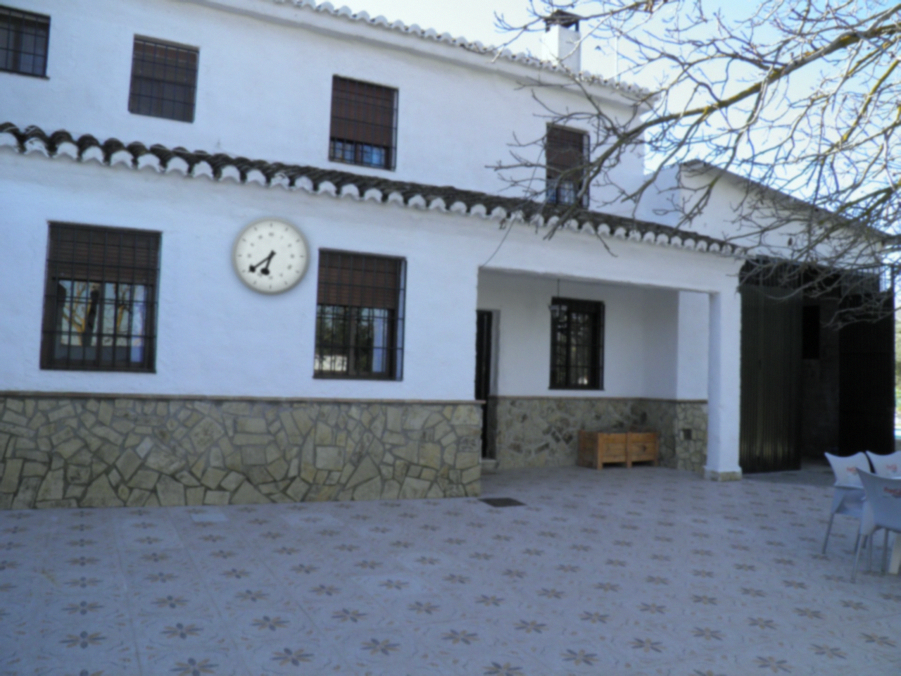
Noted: **6:39**
